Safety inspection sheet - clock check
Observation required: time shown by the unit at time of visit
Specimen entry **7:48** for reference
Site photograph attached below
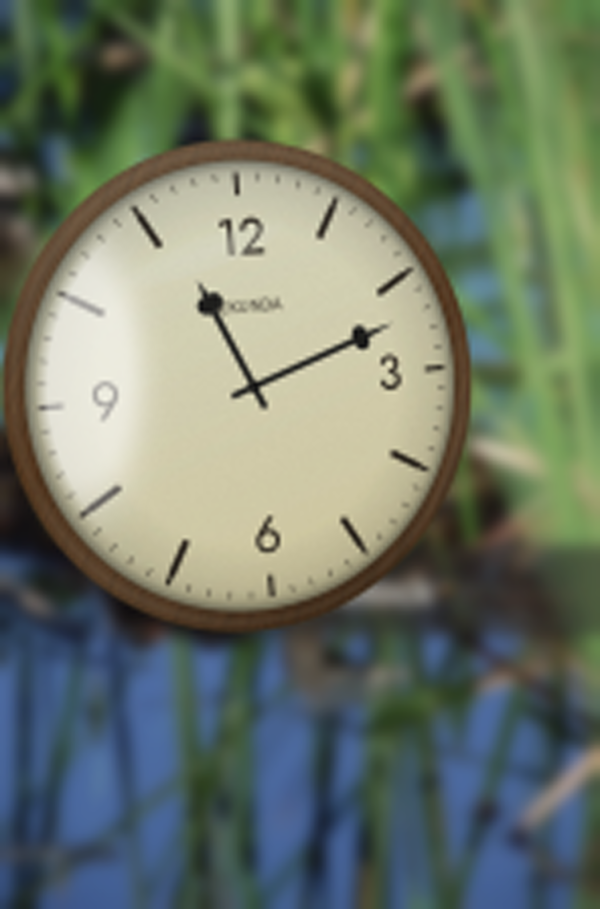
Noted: **11:12**
